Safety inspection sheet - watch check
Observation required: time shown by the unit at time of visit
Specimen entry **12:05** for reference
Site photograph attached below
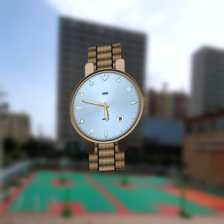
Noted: **5:48**
